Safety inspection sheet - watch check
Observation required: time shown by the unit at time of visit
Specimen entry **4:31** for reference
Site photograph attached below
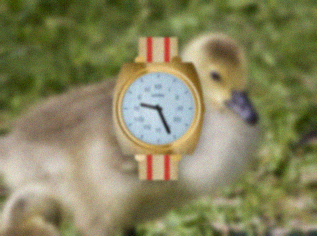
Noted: **9:26**
